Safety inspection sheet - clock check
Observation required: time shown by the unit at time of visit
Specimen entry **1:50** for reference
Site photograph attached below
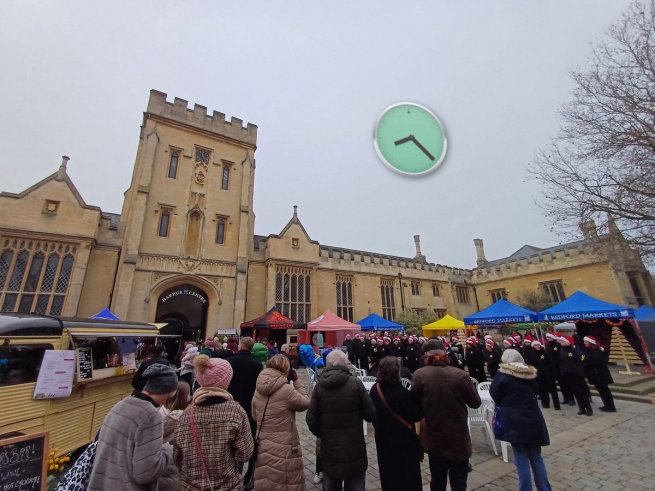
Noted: **8:23**
